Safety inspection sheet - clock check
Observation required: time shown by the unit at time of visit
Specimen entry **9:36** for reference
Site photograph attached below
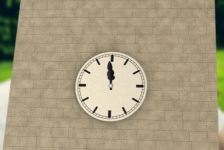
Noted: **11:59**
